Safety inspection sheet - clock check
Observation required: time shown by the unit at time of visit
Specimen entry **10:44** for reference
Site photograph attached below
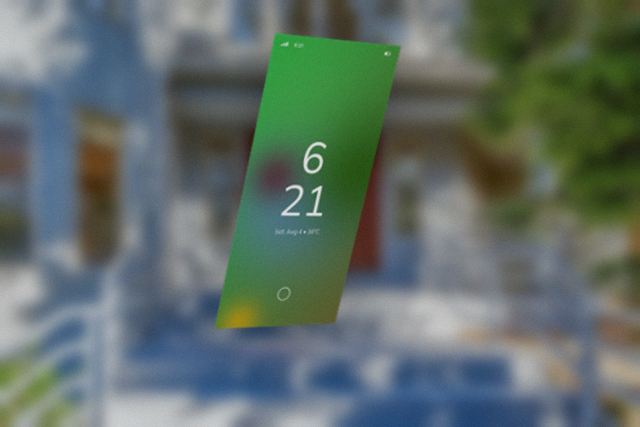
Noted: **6:21**
